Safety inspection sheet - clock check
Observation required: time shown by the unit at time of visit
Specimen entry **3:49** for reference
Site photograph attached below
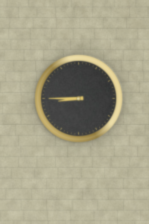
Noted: **8:45**
